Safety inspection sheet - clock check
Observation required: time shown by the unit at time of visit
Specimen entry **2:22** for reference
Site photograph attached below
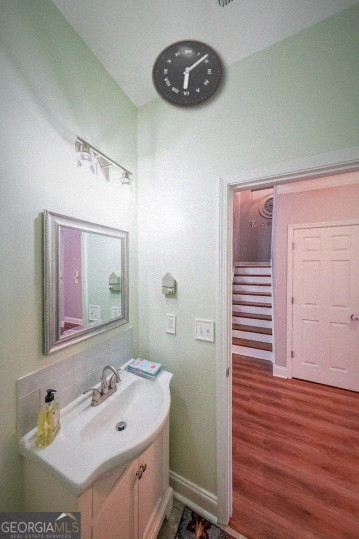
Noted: **6:08**
